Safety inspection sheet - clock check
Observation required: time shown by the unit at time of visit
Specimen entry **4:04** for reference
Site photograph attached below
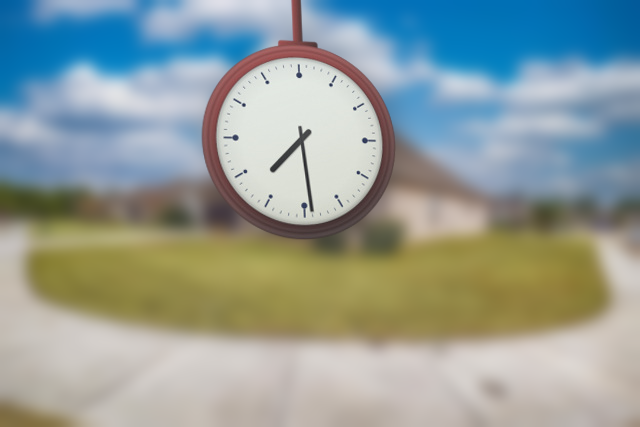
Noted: **7:29**
